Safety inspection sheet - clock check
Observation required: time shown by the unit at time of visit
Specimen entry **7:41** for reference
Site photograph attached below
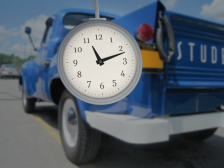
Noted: **11:12**
